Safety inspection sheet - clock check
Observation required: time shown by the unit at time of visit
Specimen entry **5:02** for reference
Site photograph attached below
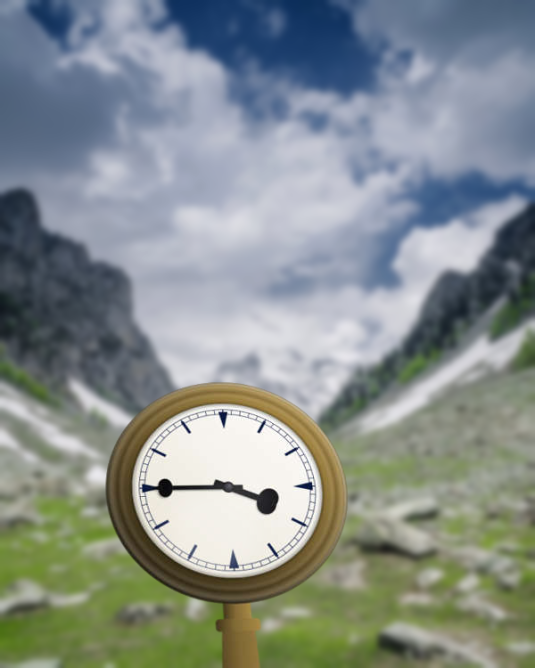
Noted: **3:45**
